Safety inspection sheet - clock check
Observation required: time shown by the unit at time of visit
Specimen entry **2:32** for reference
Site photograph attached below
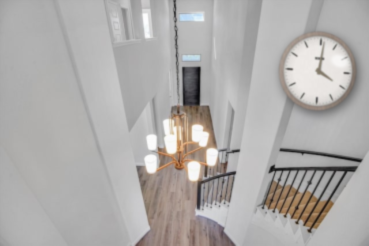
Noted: **4:01**
